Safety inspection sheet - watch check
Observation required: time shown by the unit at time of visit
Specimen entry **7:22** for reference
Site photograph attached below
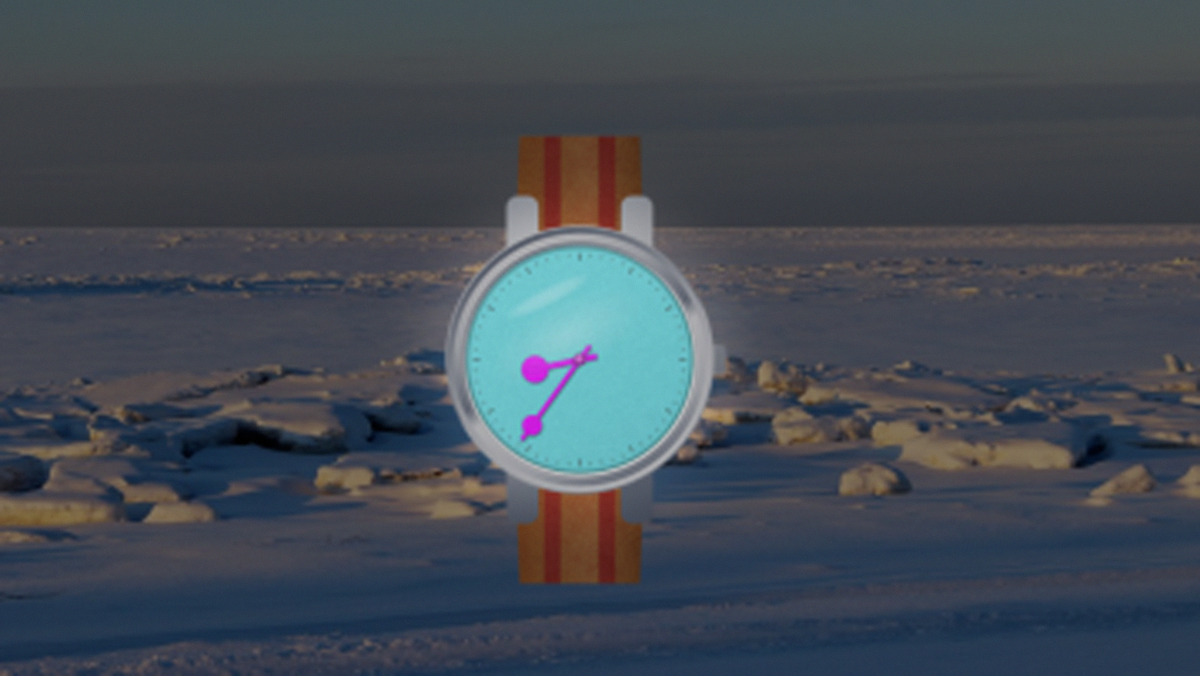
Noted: **8:36**
